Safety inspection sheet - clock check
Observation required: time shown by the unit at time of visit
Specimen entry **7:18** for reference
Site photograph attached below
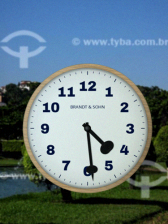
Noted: **4:29**
